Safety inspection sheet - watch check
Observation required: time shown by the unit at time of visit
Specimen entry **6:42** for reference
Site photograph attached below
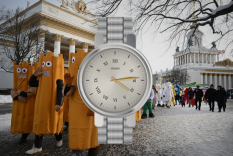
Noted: **4:14**
